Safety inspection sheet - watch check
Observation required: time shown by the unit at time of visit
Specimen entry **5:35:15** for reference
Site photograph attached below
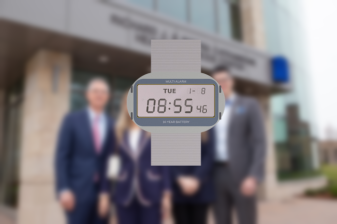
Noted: **8:55:46**
